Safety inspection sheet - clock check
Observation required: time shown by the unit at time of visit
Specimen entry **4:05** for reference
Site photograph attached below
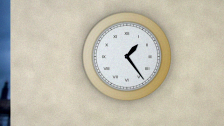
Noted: **1:24**
